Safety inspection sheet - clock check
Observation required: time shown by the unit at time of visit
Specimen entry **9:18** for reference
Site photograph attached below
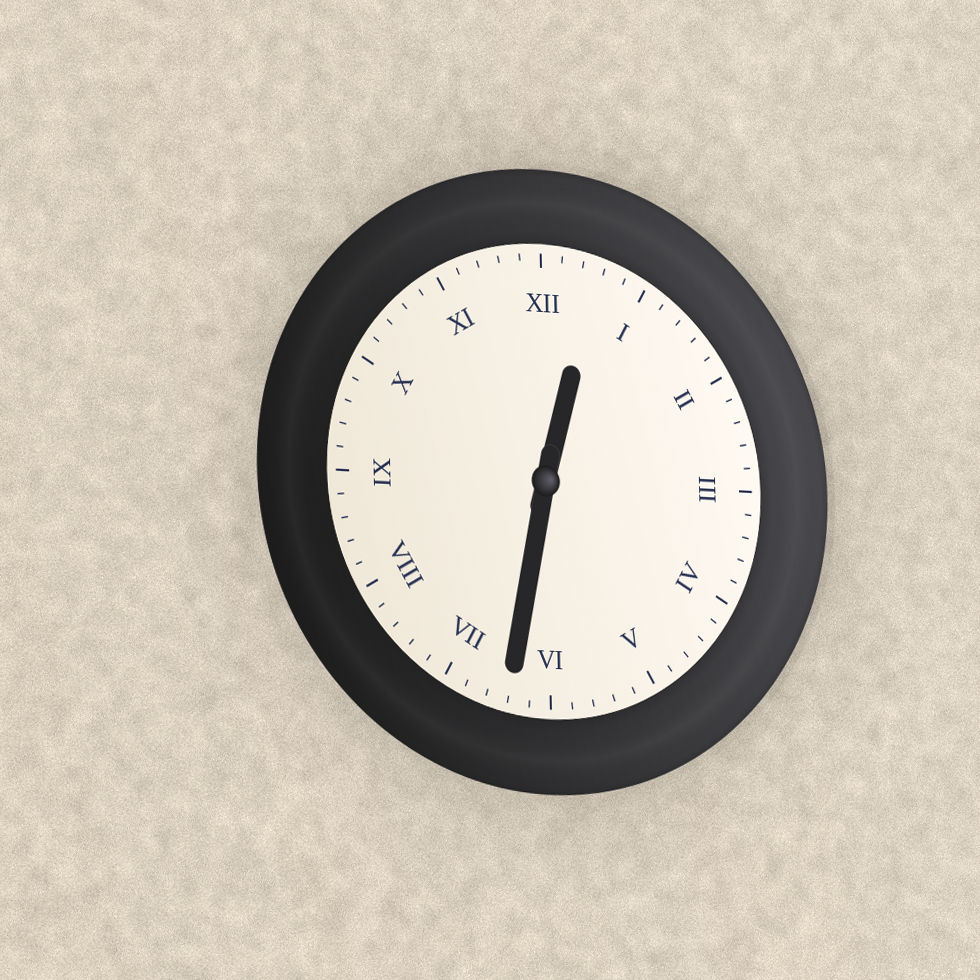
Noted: **12:32**
